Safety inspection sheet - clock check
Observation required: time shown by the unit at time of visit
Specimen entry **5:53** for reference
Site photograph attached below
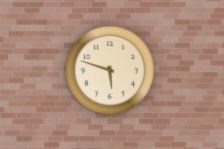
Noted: **5:48**
